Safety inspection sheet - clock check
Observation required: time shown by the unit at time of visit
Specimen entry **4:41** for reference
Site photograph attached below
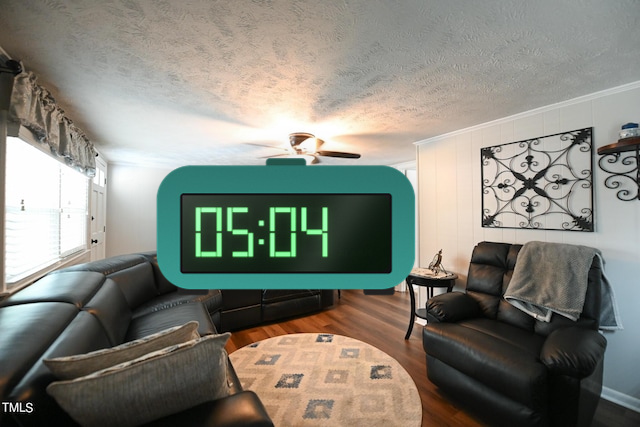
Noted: **5:04**
